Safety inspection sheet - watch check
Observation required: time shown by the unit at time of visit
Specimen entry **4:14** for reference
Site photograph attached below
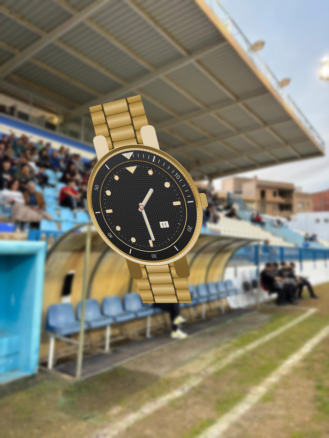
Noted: **1:29**
